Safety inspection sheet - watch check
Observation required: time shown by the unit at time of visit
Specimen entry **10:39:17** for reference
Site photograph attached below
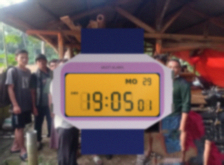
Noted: **19:05:01**
